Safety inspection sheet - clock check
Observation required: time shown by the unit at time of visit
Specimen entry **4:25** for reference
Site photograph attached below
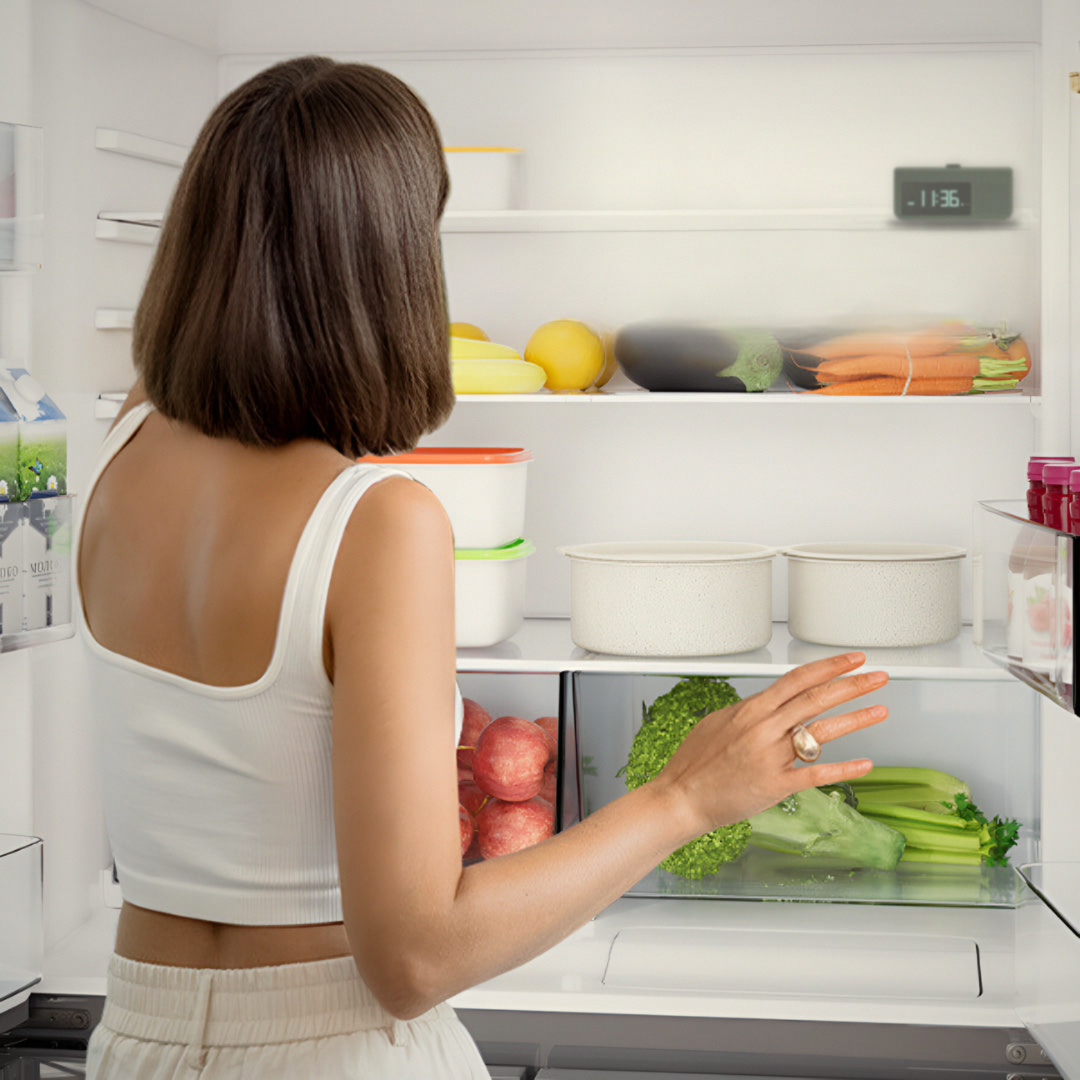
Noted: **11:36**
